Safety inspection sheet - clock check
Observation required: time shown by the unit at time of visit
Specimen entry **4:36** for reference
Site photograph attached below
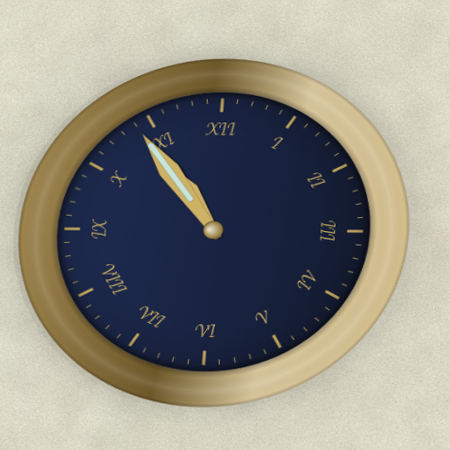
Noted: **10:54**
